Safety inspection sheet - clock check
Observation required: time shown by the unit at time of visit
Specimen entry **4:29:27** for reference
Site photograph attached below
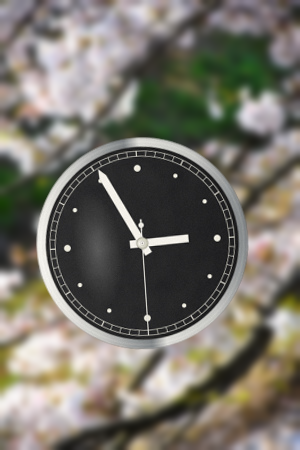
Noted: **2:55:30**
